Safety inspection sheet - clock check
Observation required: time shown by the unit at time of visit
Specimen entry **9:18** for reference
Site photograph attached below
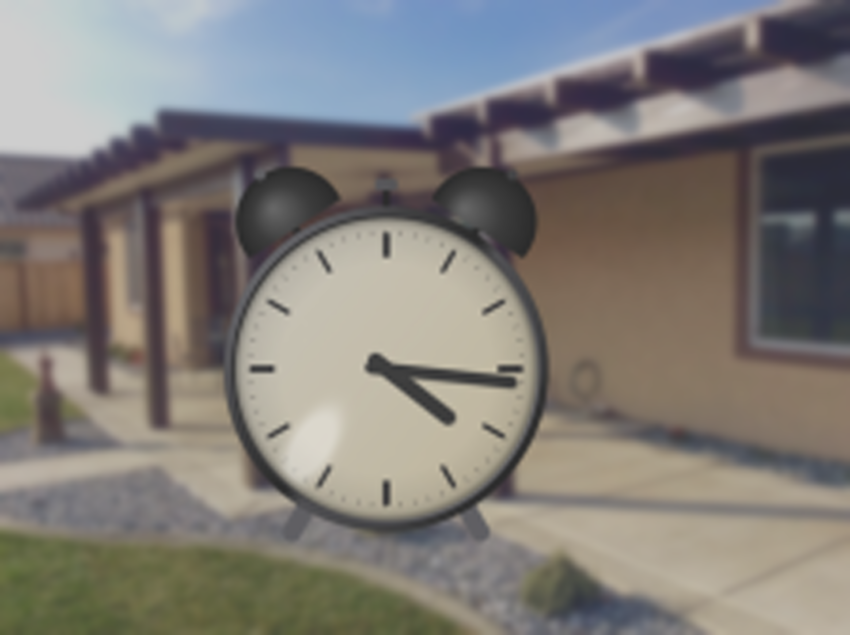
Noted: **4:16**
